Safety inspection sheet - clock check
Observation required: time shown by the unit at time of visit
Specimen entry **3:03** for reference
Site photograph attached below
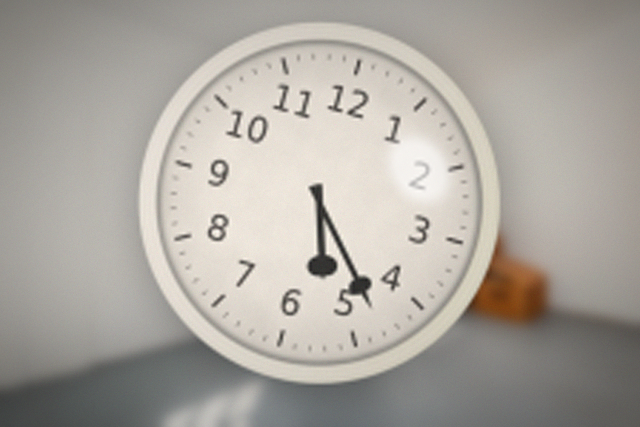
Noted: **5:23**
